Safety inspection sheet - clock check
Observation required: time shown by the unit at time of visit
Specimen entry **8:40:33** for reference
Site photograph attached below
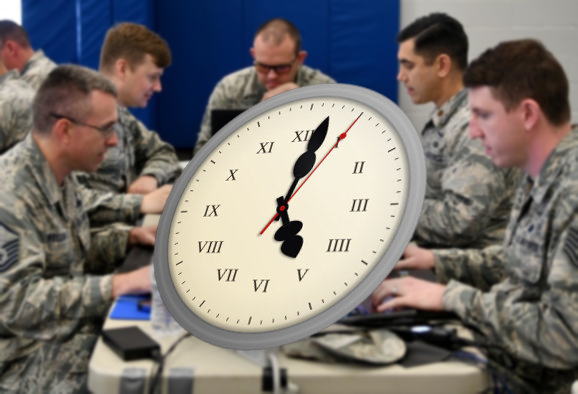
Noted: **5:02:05**
